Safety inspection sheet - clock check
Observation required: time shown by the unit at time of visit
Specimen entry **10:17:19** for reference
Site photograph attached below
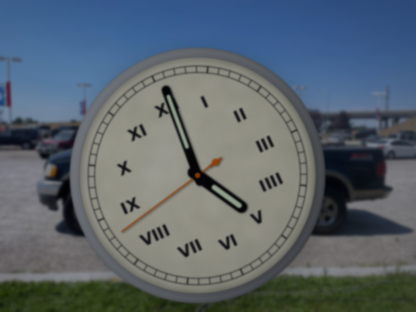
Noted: **5:00:43**
